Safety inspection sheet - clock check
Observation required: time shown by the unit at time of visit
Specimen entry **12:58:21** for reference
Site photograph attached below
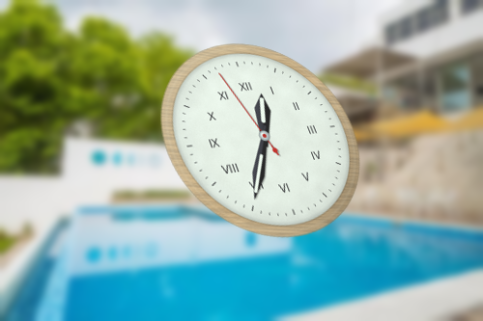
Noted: **12:34:57**
